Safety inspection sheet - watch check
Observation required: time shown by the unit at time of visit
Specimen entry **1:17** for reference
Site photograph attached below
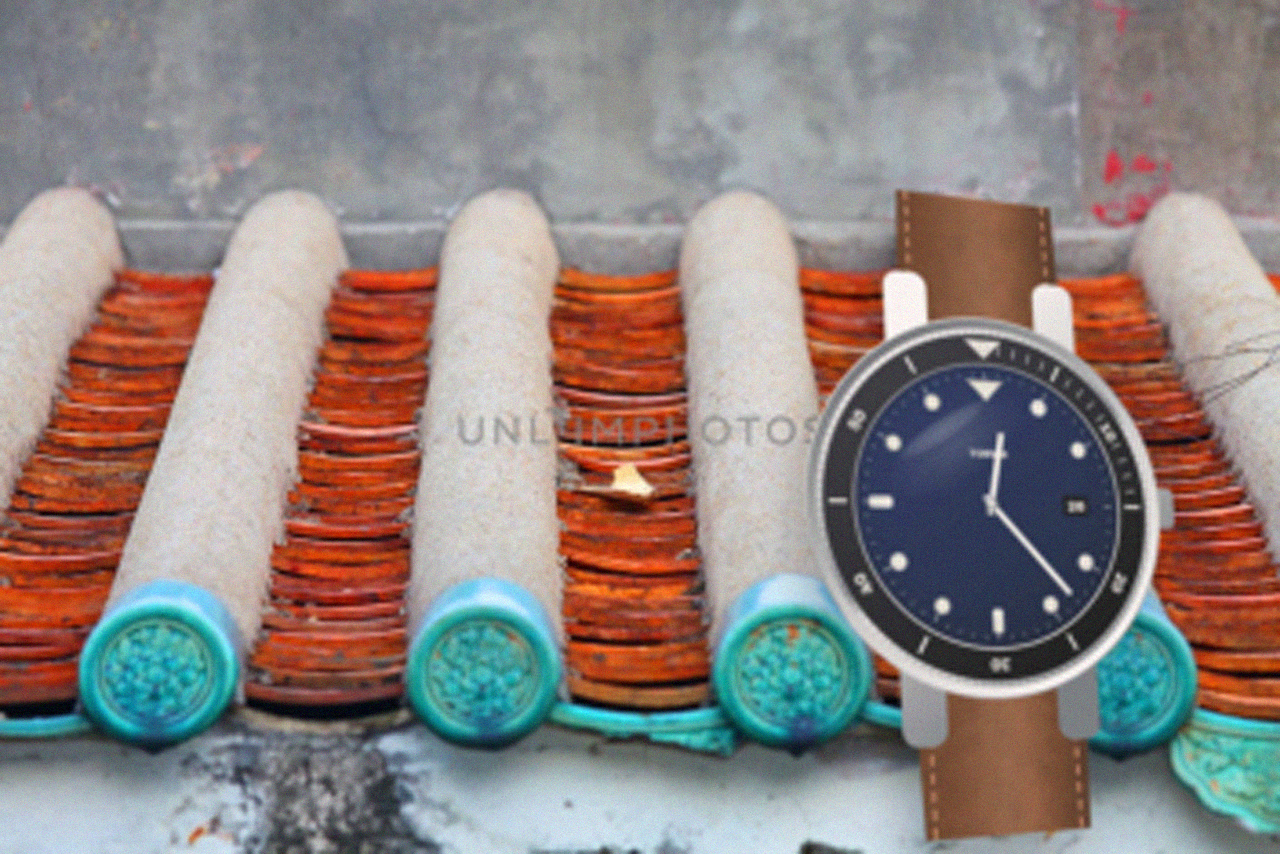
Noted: **12:23**
